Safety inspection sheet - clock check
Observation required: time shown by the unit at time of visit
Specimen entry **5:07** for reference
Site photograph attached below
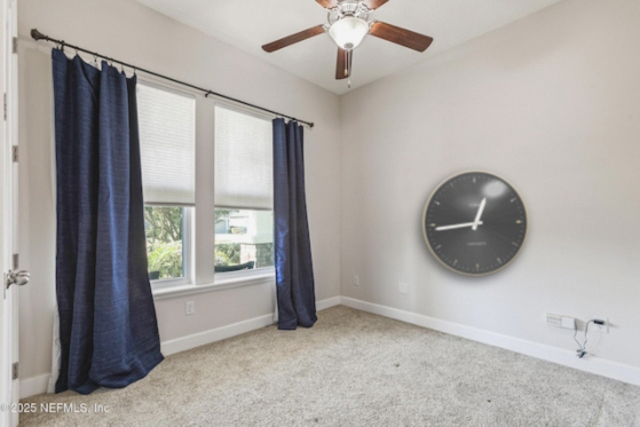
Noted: **12:44**
